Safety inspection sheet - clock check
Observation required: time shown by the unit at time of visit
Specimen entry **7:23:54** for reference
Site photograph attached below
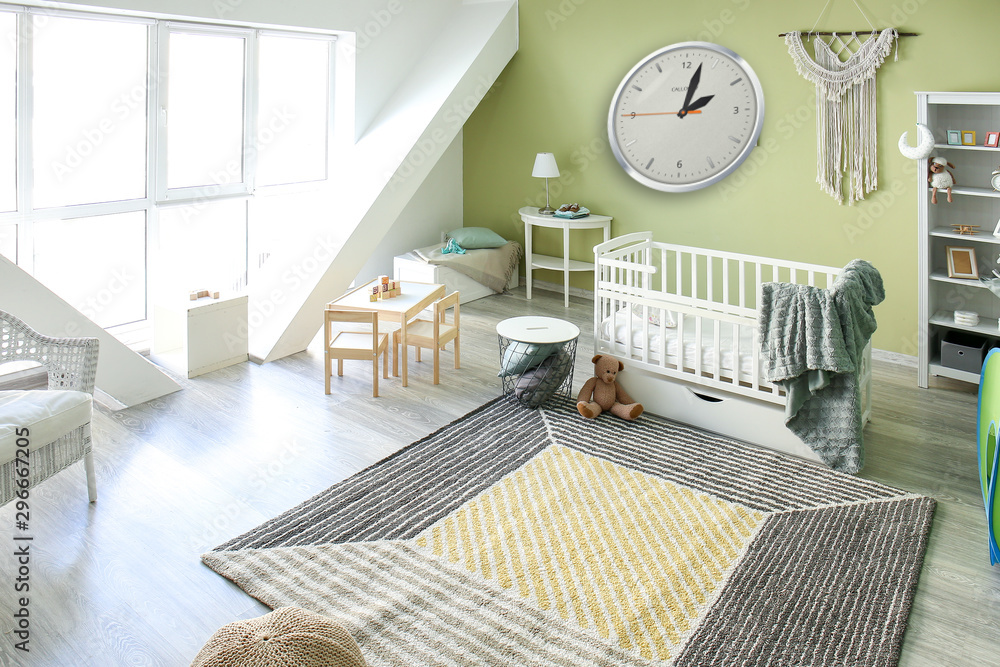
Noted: **2:02:45**
